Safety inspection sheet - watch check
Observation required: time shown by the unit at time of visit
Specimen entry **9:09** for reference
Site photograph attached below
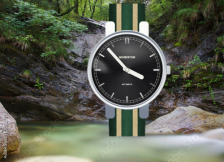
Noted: **3:53**
